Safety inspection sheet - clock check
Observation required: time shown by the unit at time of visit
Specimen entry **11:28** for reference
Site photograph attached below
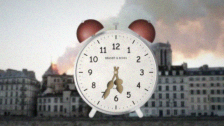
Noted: **5:34**
